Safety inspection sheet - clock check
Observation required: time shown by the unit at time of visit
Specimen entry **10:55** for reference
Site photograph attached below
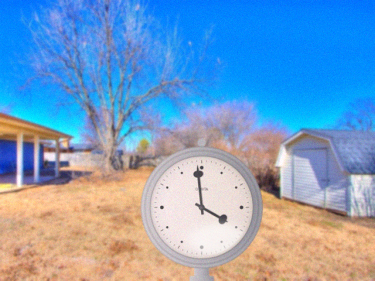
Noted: **3:59**
